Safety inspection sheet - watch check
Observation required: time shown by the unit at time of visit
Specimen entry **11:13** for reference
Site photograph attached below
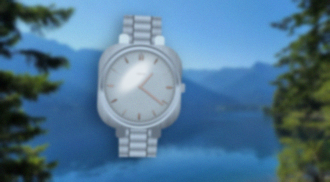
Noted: **1:21**
